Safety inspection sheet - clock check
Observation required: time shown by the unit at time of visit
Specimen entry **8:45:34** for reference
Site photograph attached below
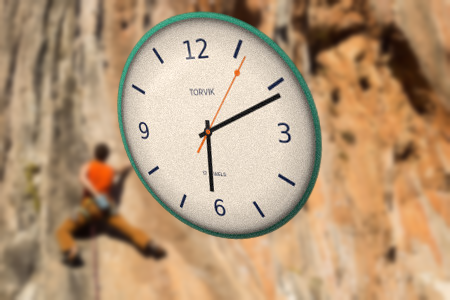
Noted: **6:11:06**
